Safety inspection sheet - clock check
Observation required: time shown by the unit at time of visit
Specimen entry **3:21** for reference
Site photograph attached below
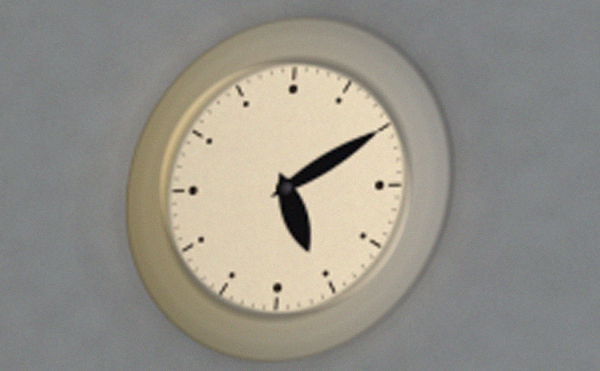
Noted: **5:10**
